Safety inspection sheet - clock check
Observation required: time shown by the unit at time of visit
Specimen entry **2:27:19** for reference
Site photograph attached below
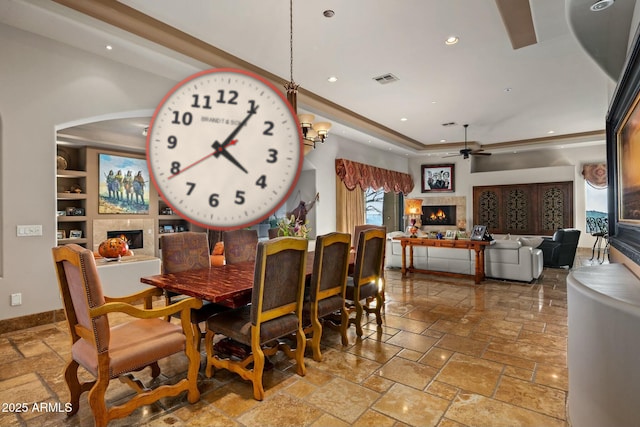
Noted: **4:05:39**
